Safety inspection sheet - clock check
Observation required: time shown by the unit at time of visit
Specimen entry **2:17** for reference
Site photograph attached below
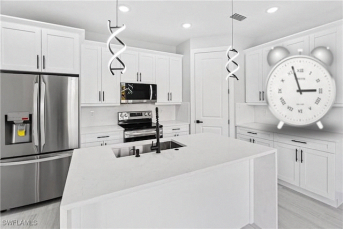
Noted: **2:57**
